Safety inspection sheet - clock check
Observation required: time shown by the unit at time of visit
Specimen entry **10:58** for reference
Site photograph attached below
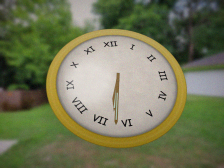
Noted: **6:32**
